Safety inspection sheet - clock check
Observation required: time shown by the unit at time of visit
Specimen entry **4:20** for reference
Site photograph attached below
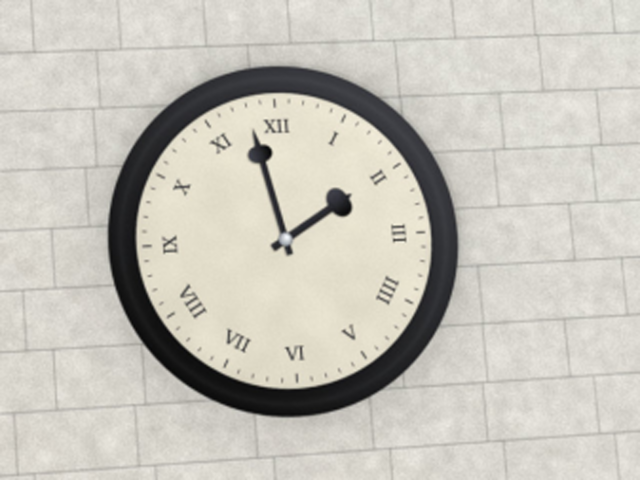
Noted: **1:58**
